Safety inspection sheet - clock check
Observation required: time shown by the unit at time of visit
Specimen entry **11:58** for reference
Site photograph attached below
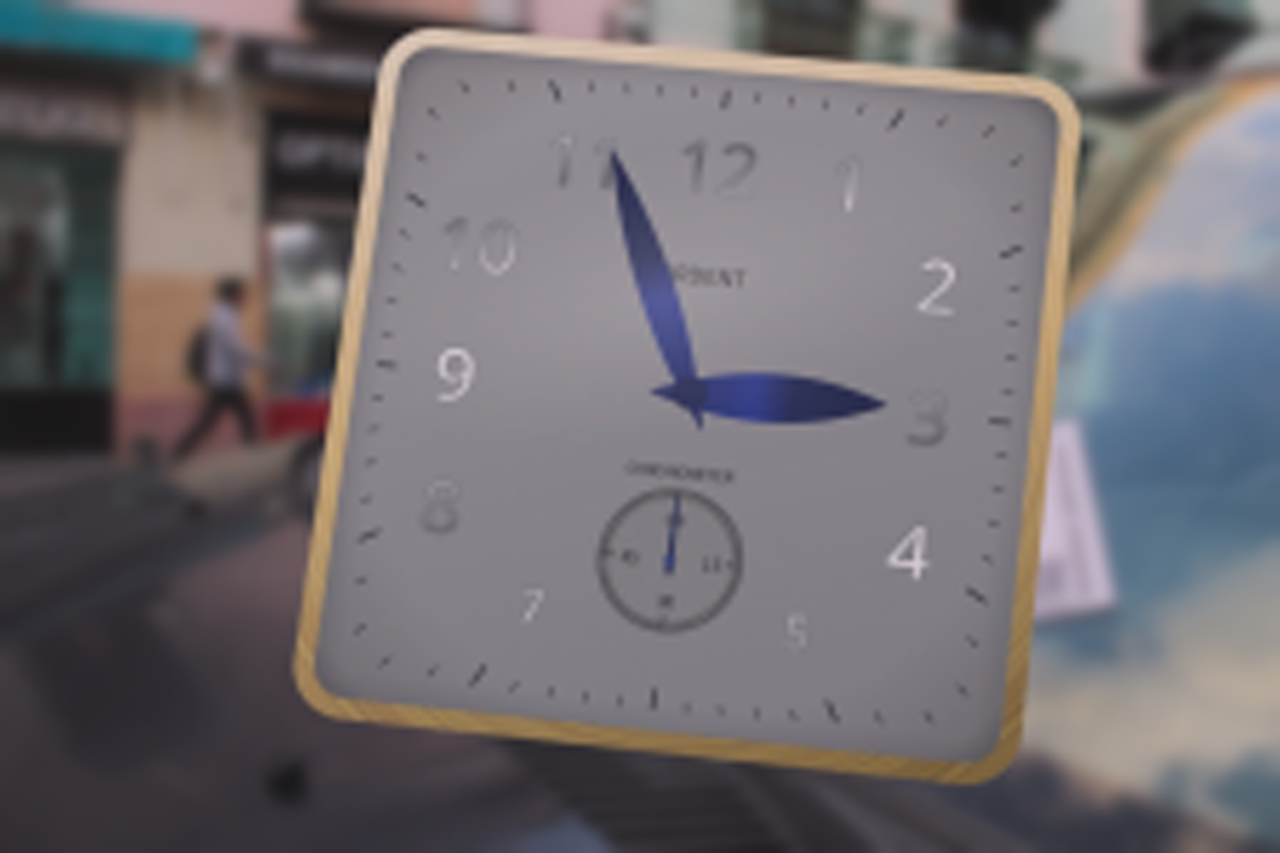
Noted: **2:56**
